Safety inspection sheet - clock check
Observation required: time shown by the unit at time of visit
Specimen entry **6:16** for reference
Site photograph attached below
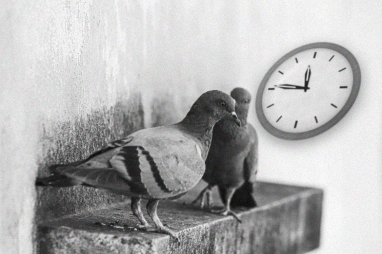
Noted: **11:46**
